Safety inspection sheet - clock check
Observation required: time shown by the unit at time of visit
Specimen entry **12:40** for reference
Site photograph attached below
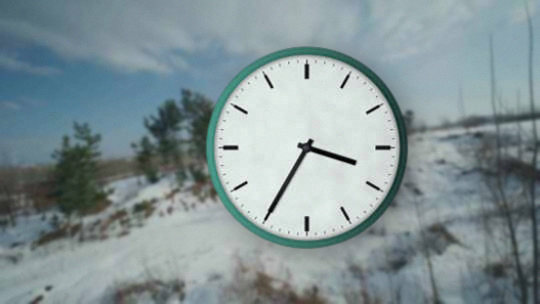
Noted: **3:35**
